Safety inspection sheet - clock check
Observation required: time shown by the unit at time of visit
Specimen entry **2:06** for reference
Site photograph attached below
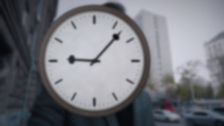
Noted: **9:07**
